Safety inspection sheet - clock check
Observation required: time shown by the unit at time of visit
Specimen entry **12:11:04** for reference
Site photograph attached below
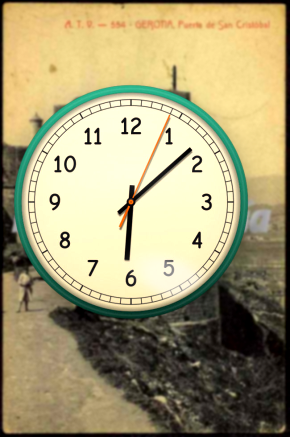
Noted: **6:08:04**
